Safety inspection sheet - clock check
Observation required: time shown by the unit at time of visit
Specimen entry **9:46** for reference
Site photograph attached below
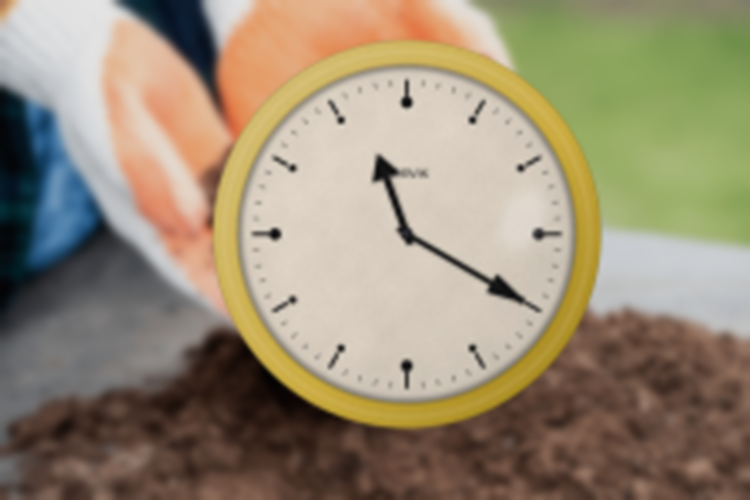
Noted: **11:20**
